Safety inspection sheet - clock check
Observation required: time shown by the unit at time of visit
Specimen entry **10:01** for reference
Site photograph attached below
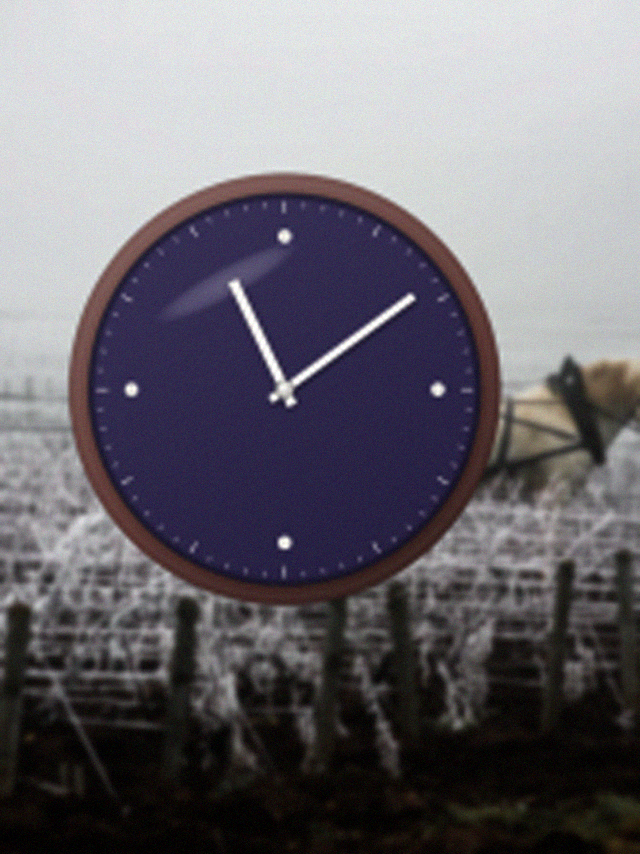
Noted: **11:09**
